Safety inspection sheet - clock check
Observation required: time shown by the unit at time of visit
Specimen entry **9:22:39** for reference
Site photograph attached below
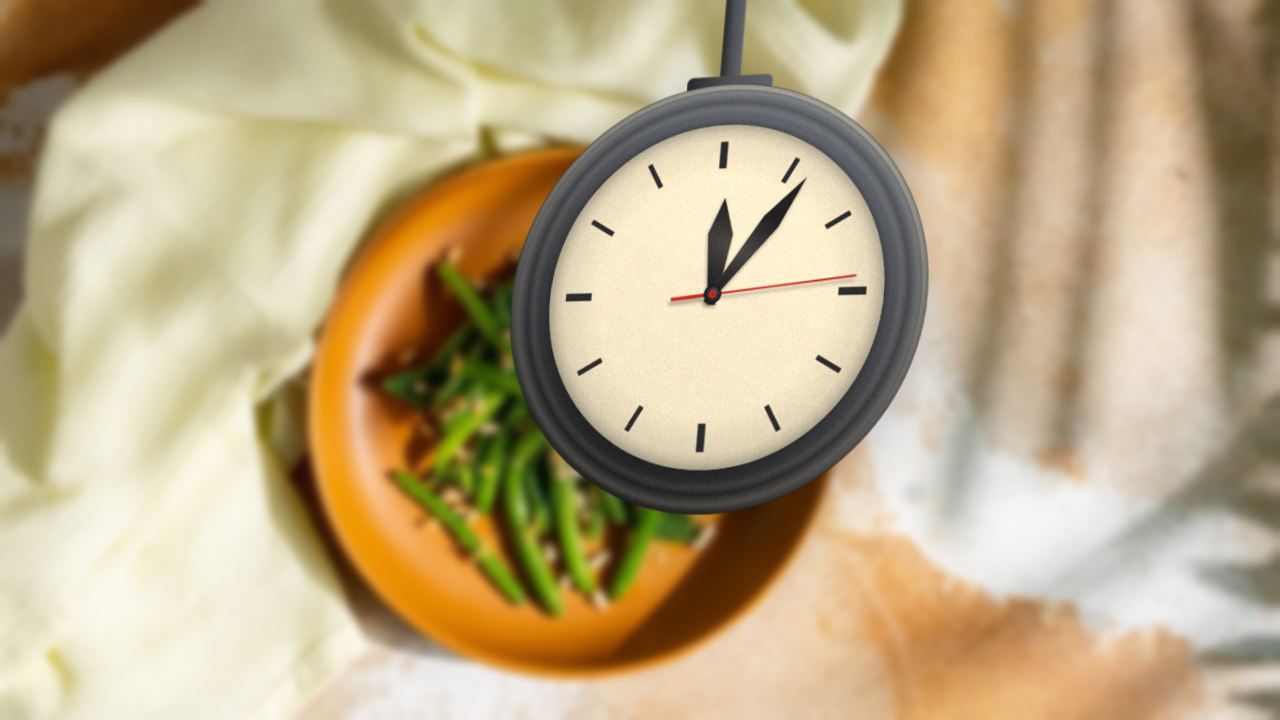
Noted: **12:06:14**
